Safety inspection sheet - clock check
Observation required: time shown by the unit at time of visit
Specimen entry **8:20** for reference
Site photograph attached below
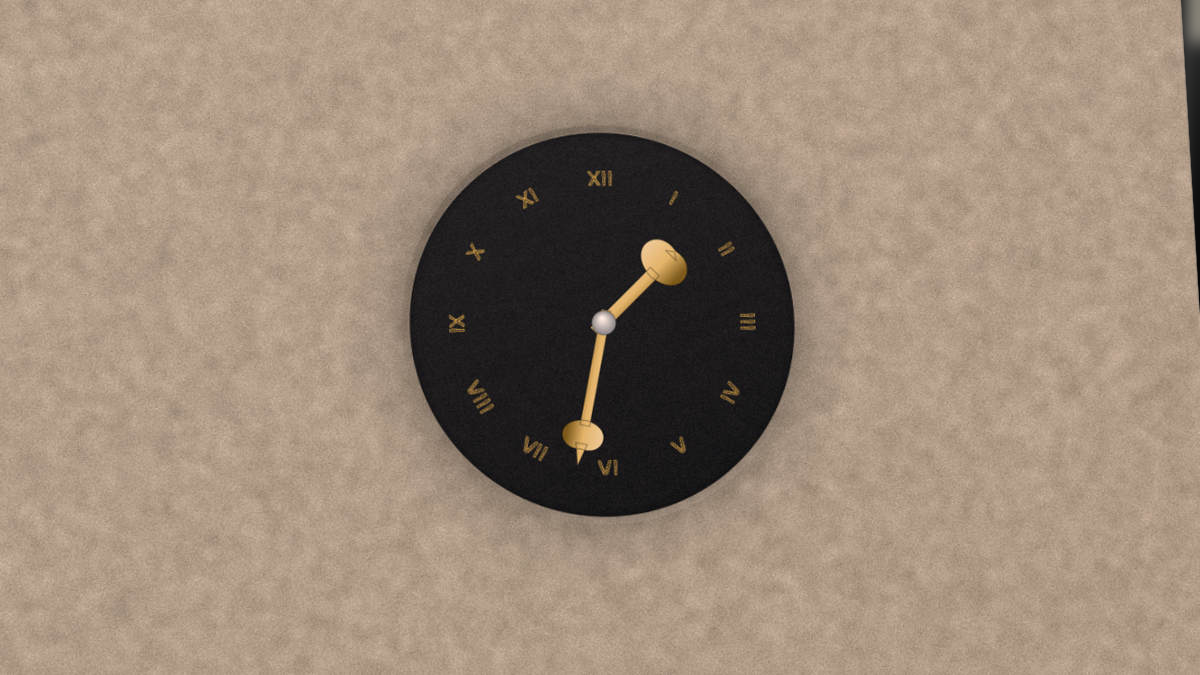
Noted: **1:32**
